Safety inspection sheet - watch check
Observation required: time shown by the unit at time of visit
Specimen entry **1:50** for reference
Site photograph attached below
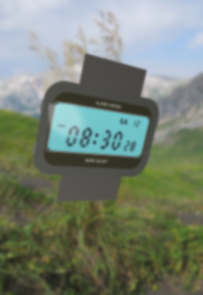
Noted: **8:30**
